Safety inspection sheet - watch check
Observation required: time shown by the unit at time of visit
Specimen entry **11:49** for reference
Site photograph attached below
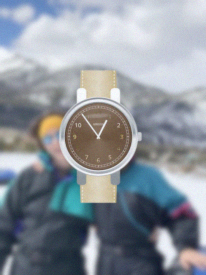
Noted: **12:54**
